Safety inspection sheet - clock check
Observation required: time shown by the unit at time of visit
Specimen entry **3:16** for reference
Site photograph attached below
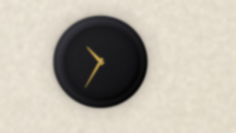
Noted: **10:35**
